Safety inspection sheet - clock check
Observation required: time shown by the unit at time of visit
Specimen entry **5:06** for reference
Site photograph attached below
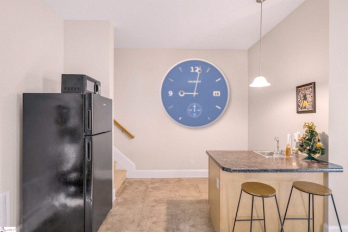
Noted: **9:02**
